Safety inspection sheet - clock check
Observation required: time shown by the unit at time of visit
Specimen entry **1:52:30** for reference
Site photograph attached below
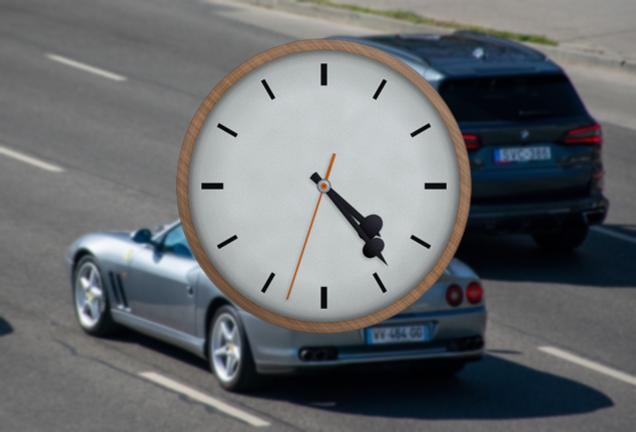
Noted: **4:23:33**
